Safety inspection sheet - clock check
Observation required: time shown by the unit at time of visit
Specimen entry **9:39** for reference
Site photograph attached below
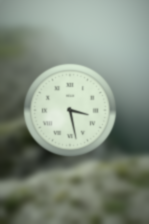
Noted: **3:28**
